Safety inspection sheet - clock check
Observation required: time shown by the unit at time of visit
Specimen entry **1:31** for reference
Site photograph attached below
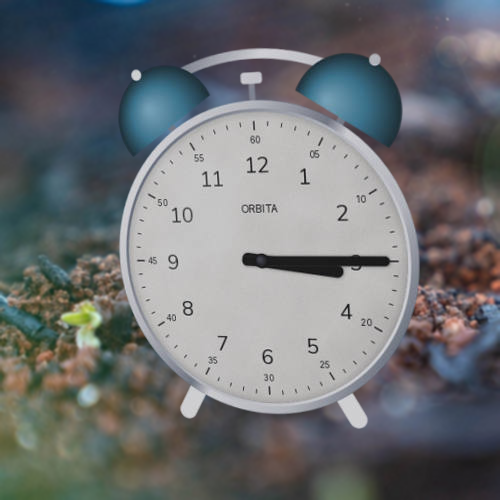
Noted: **3:15**
